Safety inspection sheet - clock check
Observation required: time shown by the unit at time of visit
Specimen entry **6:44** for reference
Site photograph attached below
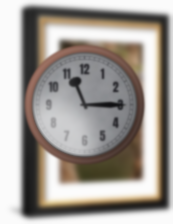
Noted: **11:15**
